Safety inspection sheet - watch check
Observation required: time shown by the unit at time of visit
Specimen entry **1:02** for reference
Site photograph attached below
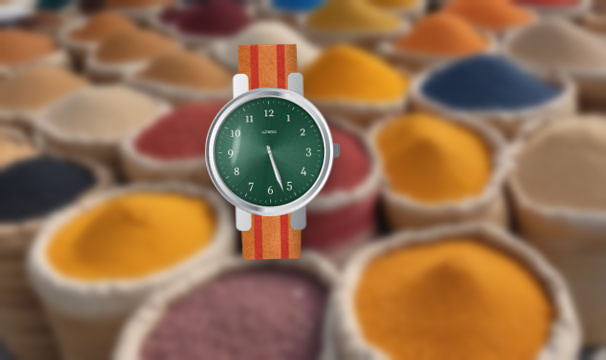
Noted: **5:27**
